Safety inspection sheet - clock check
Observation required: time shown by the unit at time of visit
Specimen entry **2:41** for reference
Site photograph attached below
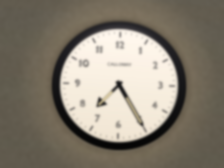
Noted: **7:25**
